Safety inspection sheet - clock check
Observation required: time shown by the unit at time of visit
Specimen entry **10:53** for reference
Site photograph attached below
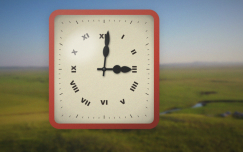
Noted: **3:01**
